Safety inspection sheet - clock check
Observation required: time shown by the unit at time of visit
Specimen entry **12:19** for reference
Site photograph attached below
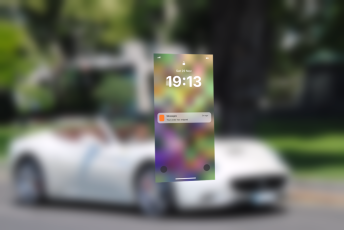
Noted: **19:13**
